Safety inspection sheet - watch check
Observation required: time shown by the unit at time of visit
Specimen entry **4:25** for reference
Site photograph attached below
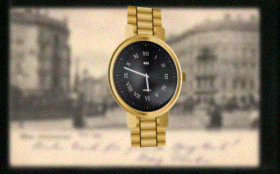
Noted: **5:48**
